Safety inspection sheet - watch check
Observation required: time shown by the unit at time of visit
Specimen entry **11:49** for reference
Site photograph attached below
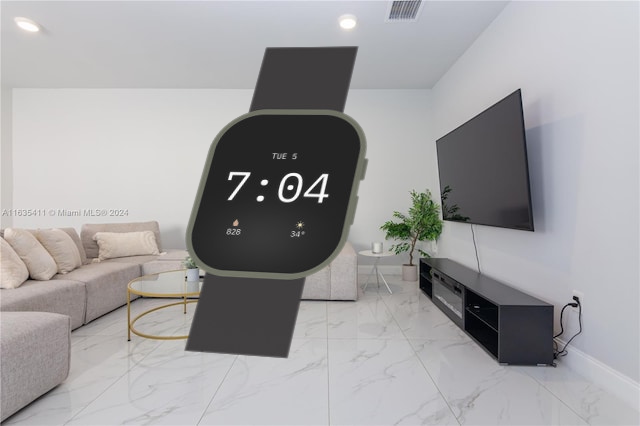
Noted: **7:04**
